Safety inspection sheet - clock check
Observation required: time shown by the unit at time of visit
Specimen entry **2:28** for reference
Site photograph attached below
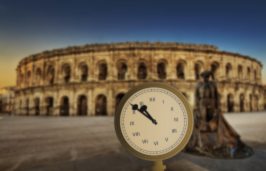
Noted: **10:52**
